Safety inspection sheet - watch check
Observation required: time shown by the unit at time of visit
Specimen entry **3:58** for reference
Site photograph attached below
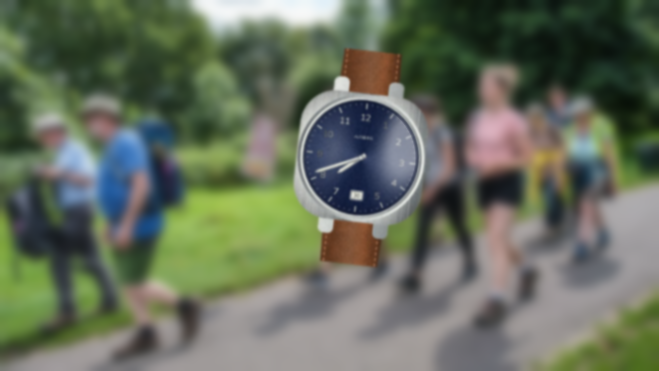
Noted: **7:41**
